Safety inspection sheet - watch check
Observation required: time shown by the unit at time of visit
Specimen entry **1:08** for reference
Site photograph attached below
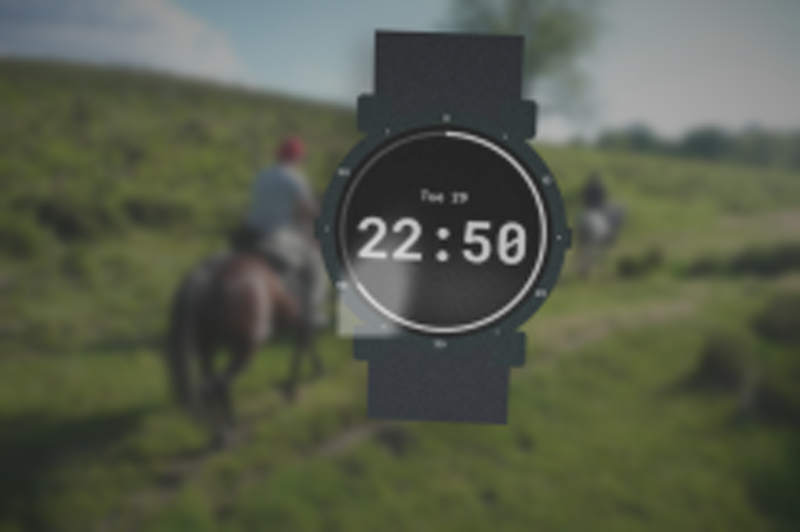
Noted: **22:50**
